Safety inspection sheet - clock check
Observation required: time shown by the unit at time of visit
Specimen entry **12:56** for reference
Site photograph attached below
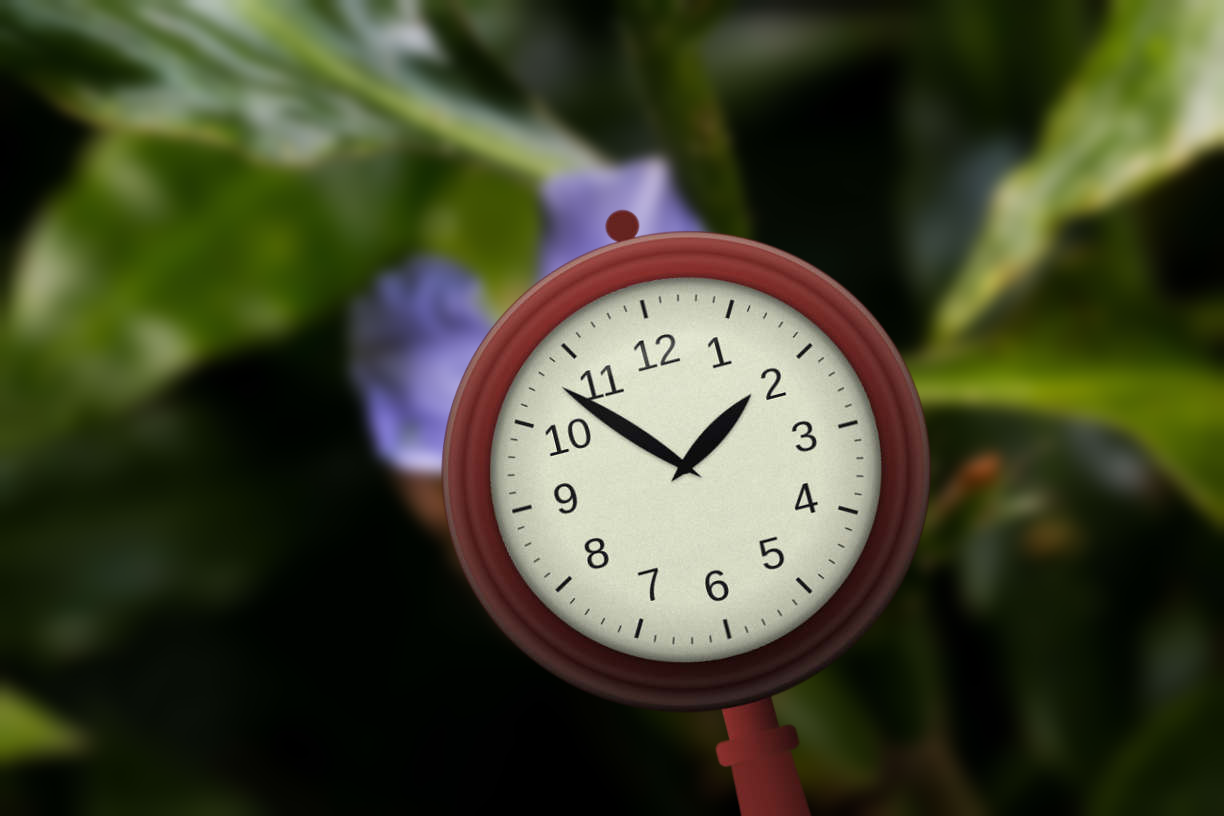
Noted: **1:53**
